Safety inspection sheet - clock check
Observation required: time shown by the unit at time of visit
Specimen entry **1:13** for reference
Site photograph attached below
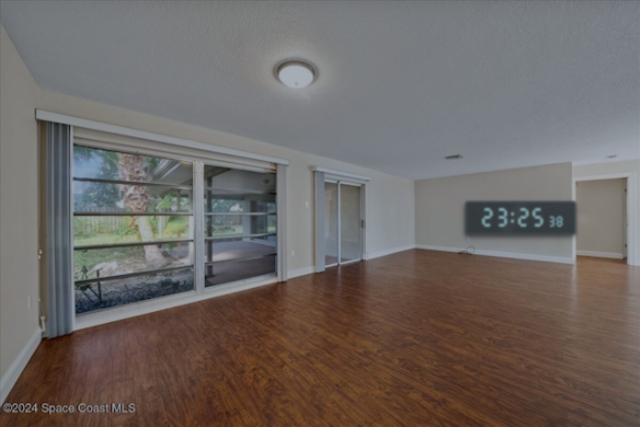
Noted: **23:25**
